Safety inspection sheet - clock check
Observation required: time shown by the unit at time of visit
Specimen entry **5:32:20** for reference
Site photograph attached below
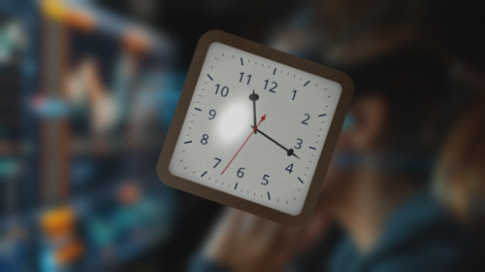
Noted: **11:17:33**
